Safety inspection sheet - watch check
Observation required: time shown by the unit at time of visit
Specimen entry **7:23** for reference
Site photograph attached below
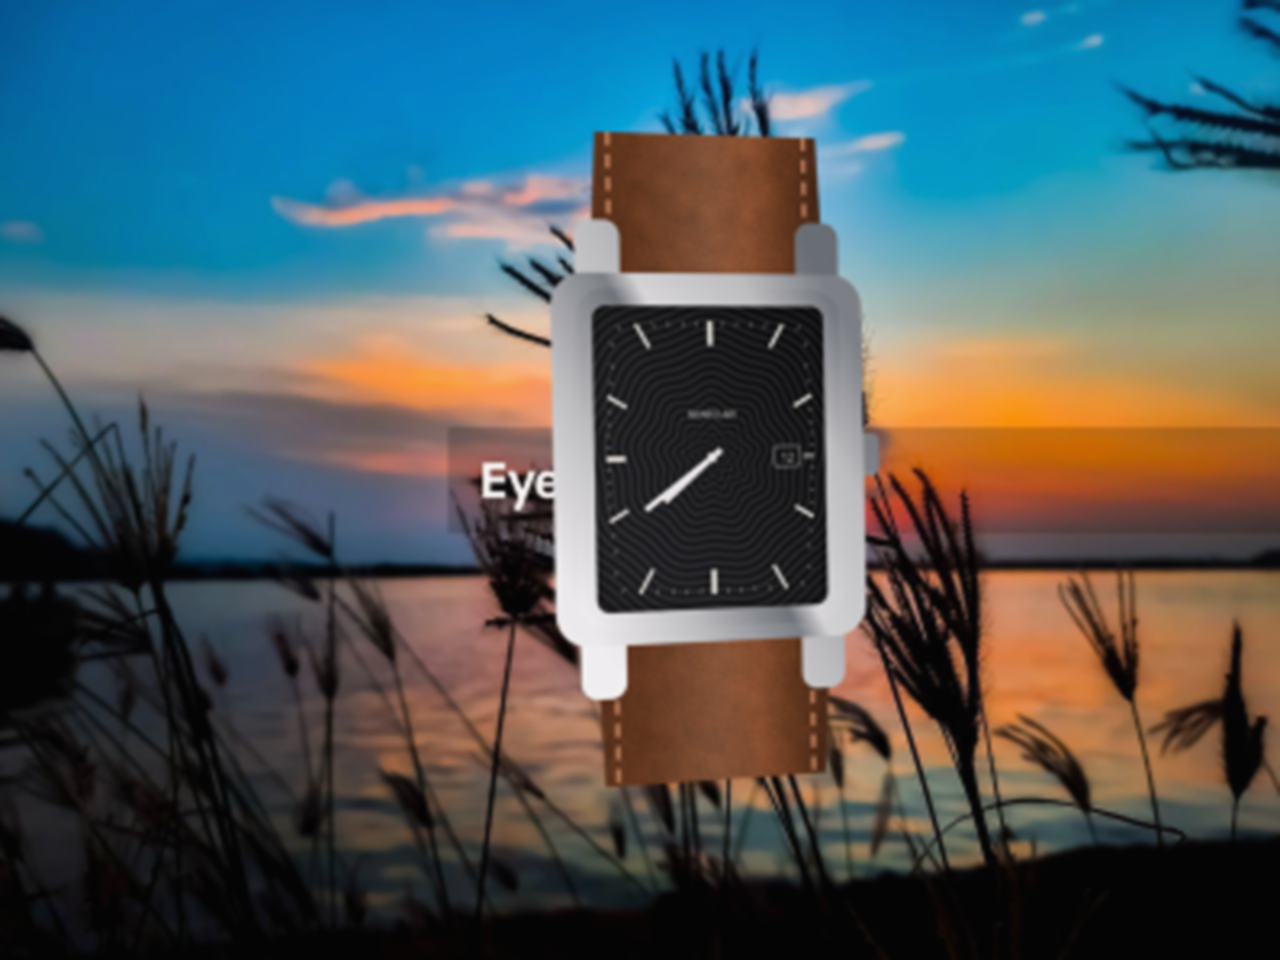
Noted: **7:39**
